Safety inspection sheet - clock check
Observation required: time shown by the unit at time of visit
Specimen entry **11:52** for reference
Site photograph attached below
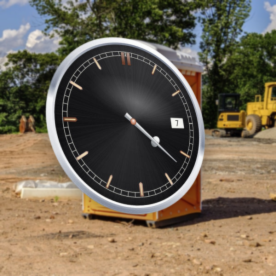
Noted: **4:22**
